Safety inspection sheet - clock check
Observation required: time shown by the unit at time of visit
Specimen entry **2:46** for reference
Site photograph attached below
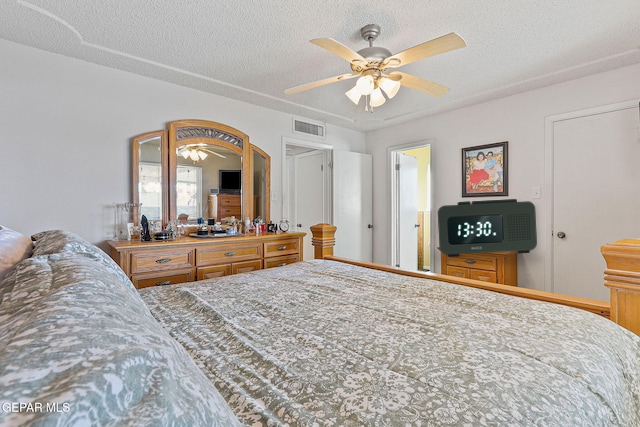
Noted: **13:30**
